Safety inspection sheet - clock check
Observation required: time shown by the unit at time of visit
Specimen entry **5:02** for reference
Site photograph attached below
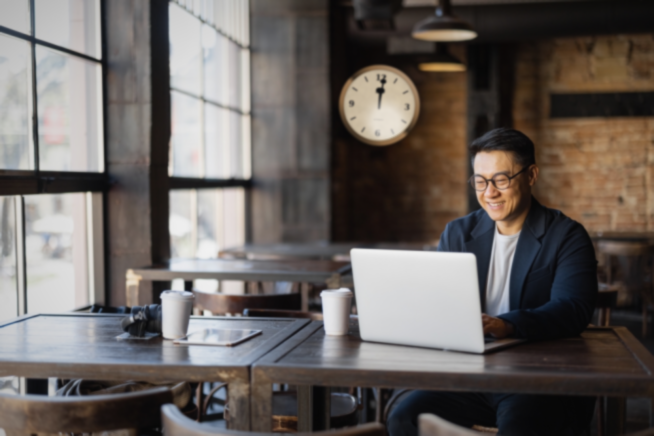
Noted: **12:01**
